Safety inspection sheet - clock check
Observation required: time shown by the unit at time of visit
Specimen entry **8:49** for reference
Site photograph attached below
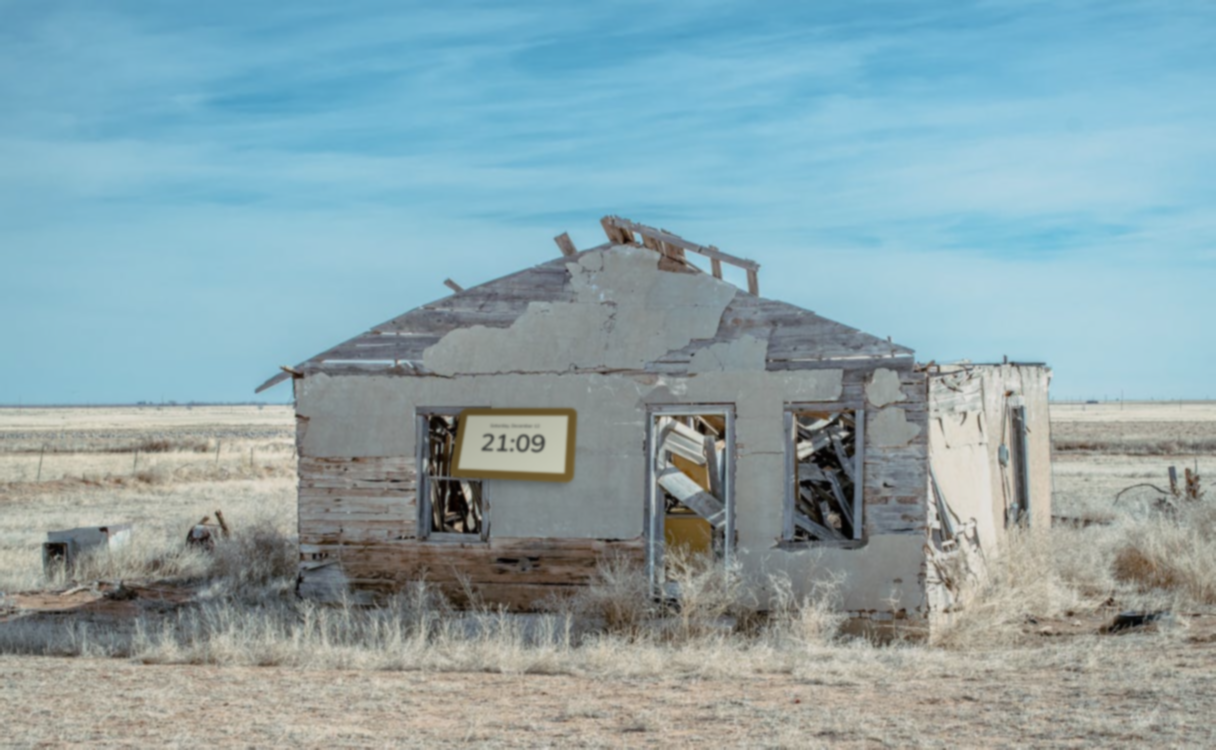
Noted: **21:09**
